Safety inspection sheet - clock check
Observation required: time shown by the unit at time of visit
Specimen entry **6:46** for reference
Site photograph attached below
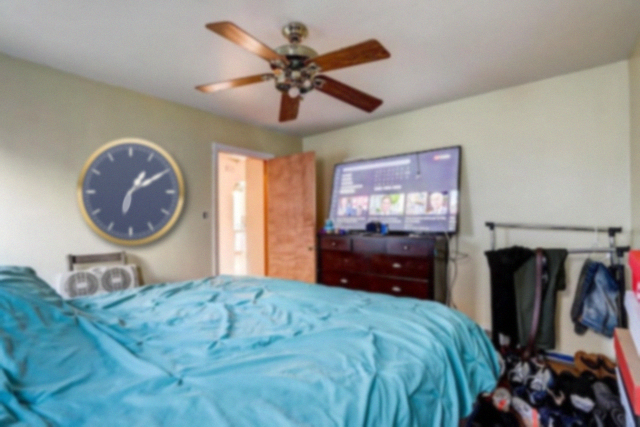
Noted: **1:10**
